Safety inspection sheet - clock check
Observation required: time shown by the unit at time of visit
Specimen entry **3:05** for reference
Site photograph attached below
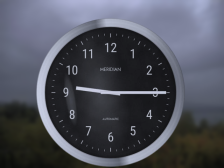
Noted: **9:15**
